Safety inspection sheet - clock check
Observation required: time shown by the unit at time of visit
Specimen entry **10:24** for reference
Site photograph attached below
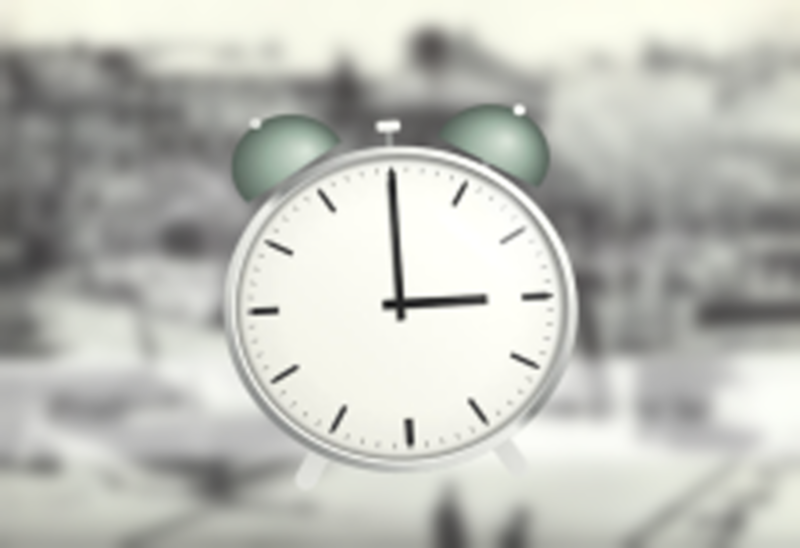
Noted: **3:00**
